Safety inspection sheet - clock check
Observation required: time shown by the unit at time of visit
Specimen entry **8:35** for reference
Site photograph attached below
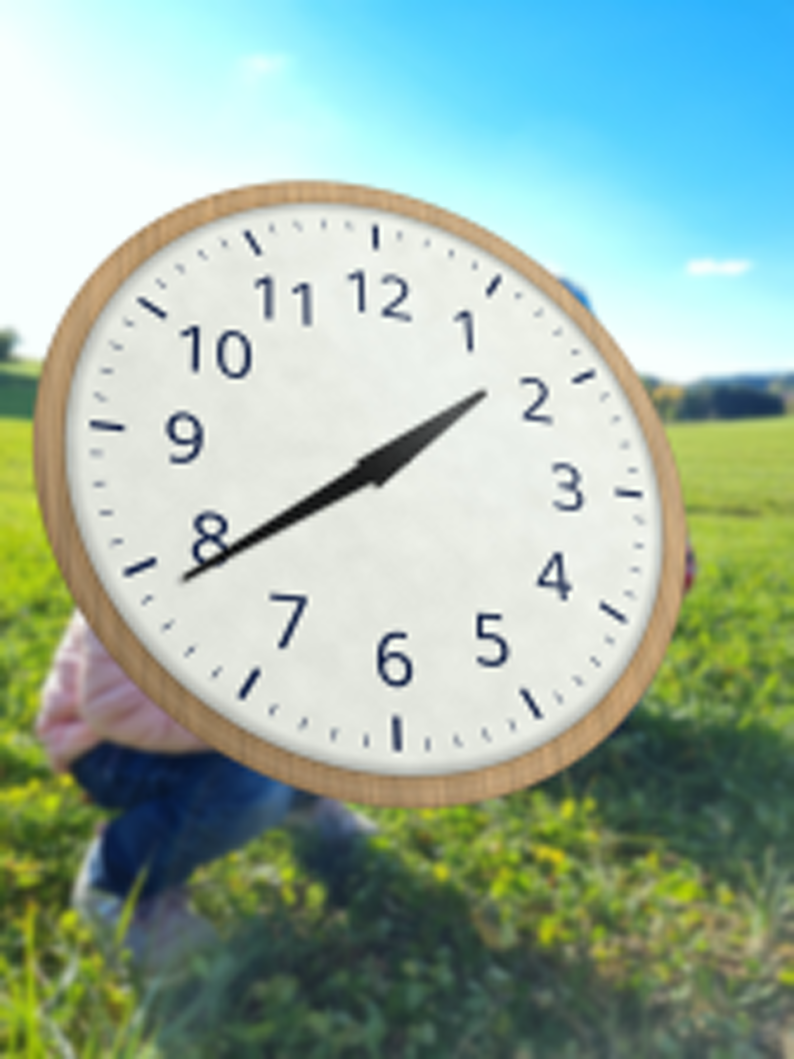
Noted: **1:39**
